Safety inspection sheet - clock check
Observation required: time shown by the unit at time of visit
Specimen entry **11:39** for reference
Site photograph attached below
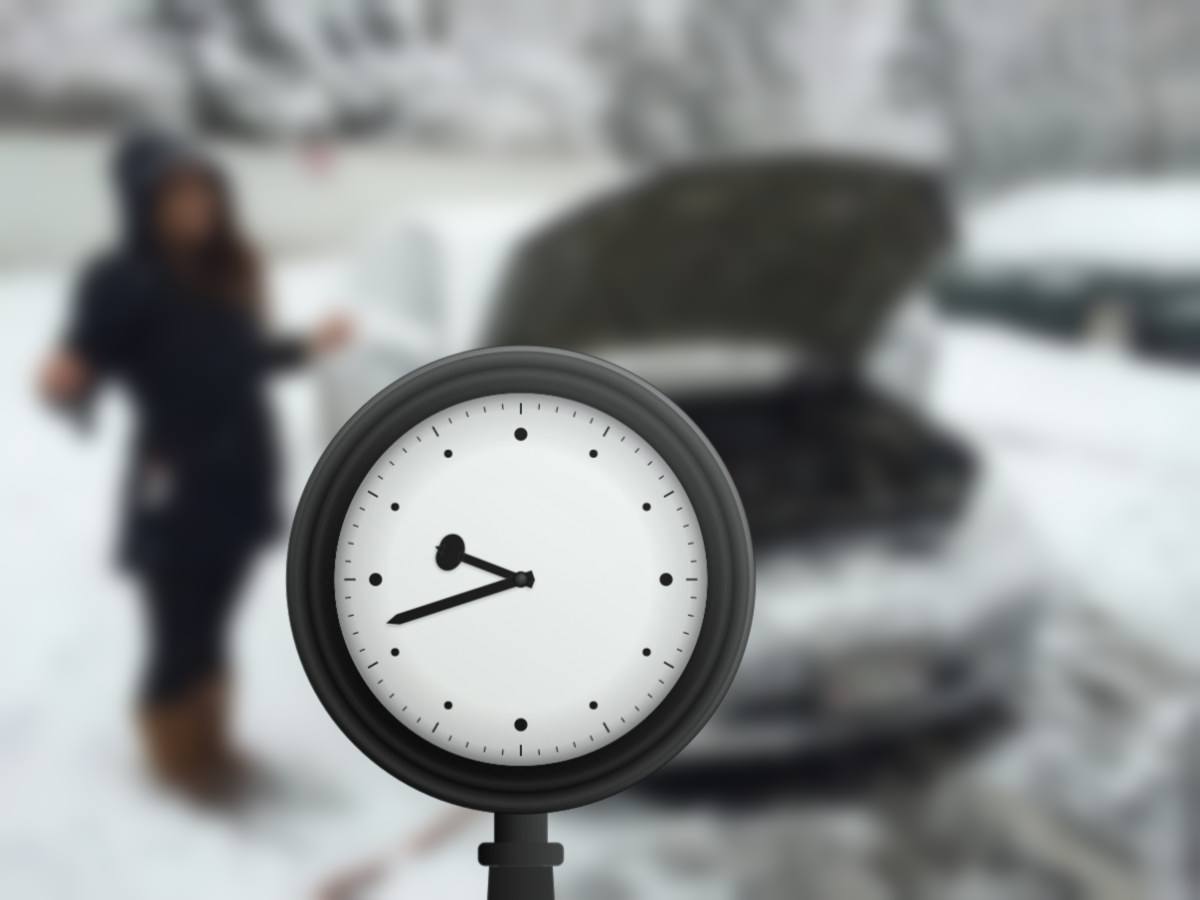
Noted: **9:42**
